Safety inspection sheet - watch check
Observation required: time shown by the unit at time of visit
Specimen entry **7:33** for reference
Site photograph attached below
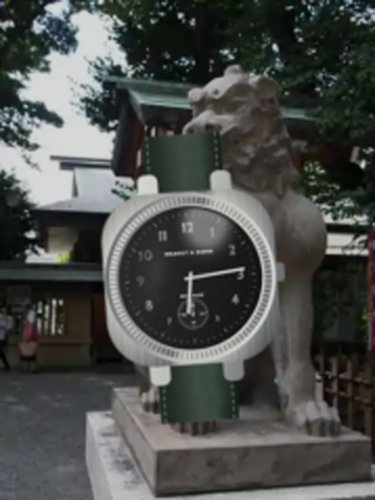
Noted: **6:14**
